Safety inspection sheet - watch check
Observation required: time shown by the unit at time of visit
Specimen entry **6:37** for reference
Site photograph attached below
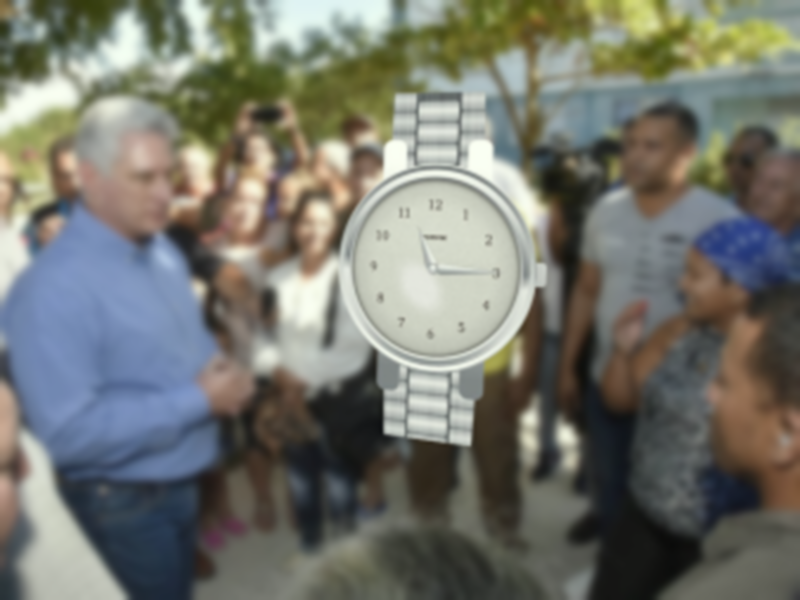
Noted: **11:15**
